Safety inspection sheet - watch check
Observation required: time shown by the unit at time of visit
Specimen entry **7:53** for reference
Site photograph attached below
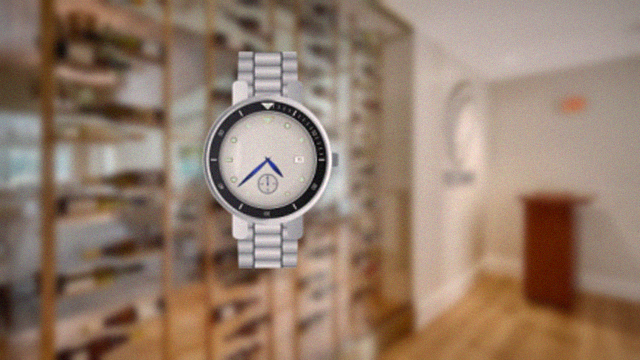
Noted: **4:38**
